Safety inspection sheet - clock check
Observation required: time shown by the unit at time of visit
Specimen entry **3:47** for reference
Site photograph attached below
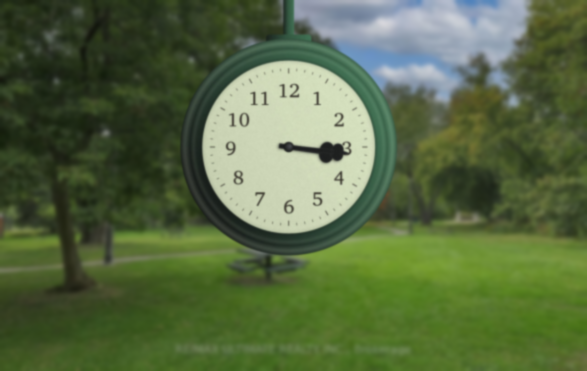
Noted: **3:16**
